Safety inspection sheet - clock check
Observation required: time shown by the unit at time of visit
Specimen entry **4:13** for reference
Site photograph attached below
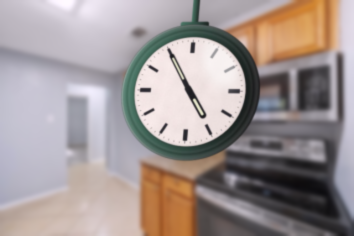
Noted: **4:55**
